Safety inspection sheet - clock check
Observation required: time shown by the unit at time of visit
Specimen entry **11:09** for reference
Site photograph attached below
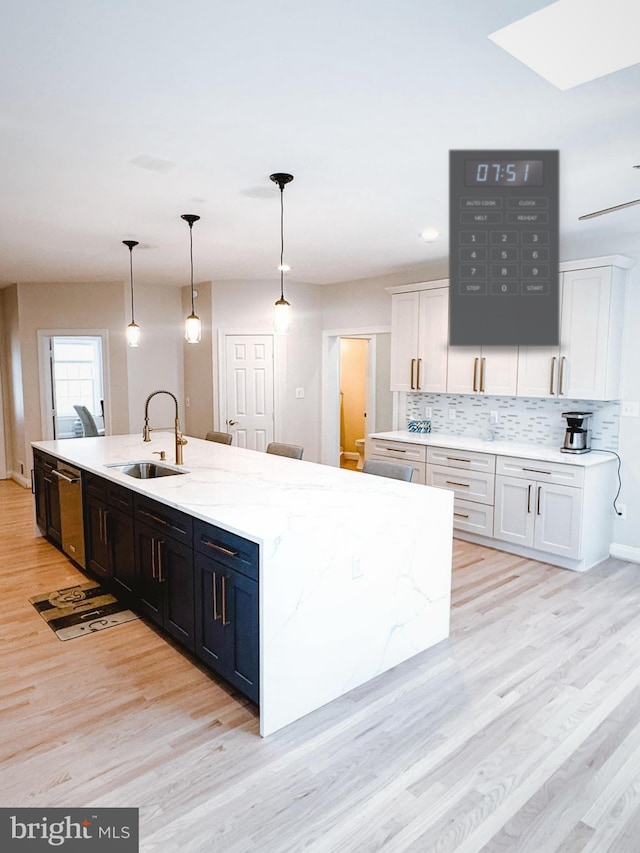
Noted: **7:51**
